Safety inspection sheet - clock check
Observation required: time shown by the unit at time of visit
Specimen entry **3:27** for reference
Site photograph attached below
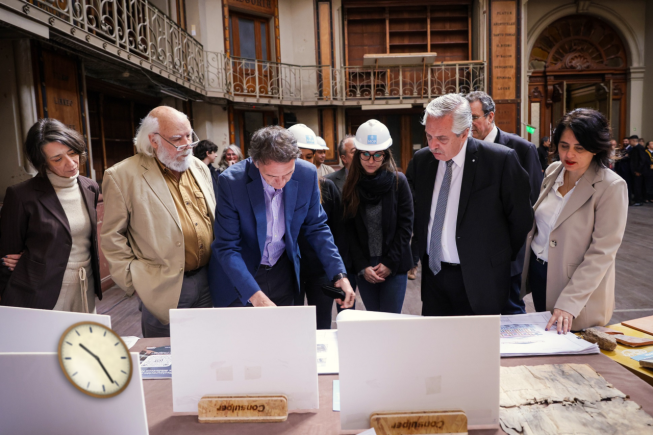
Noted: **10:26**
